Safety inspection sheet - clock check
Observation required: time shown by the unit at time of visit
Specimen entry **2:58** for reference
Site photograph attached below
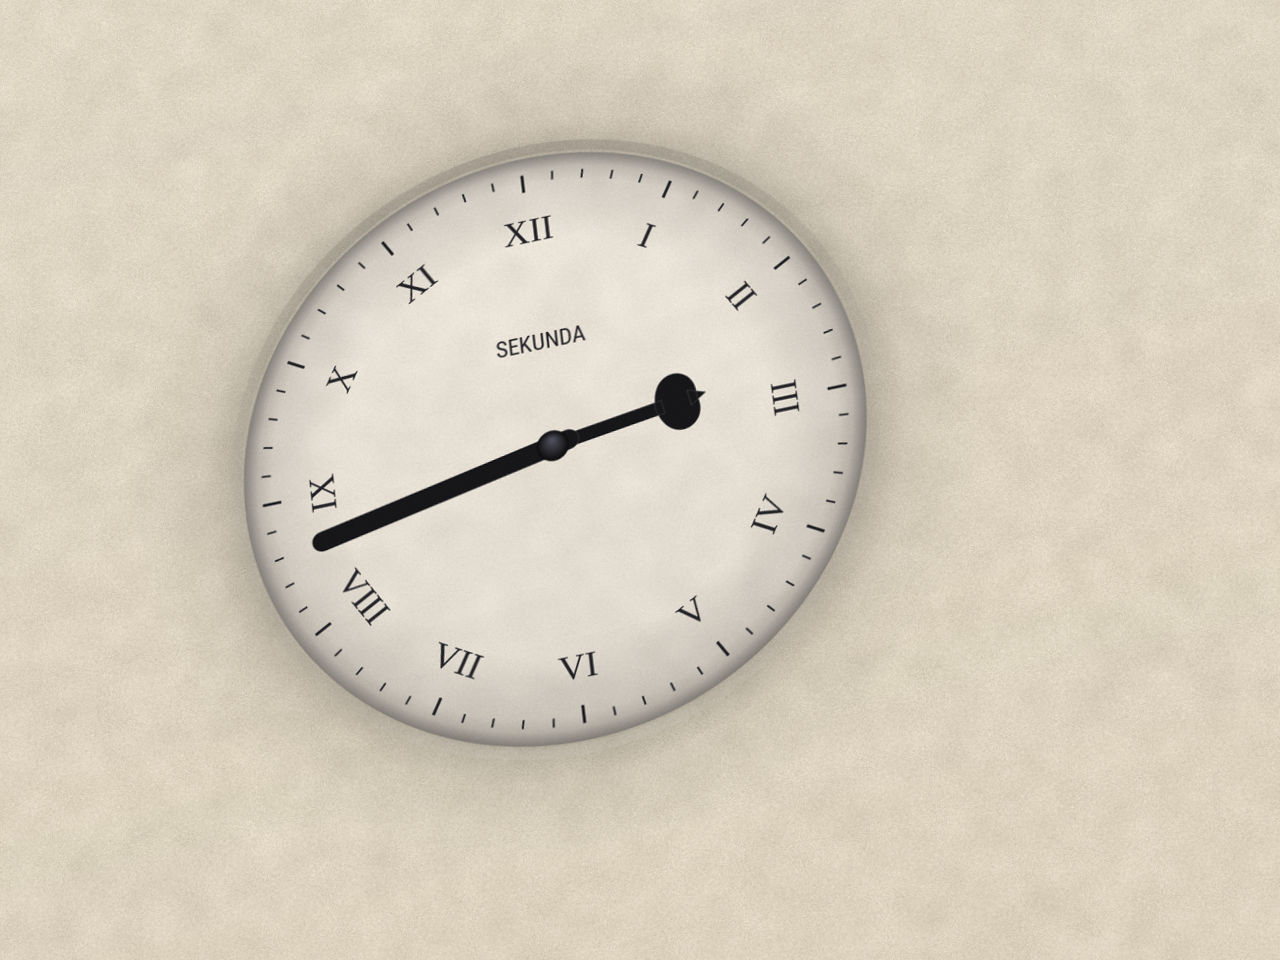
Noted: **2:43**
